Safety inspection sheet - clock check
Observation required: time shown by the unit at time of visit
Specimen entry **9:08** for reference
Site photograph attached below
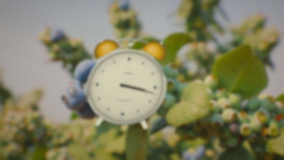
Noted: **3:17**
